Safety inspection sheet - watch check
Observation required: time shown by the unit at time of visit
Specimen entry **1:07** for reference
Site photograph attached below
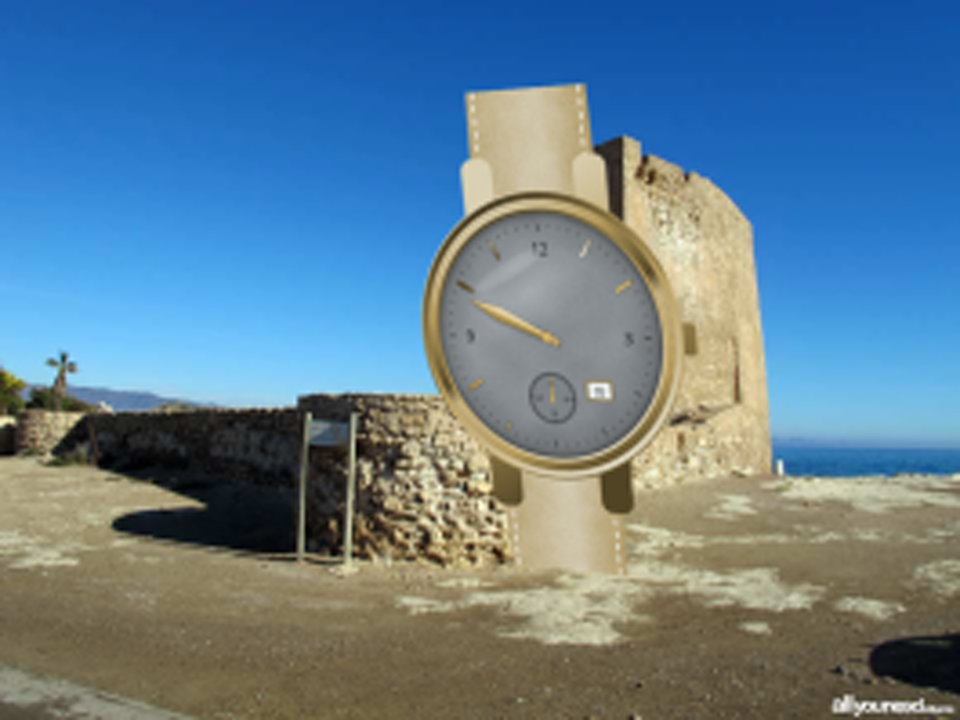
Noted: **9:49**
